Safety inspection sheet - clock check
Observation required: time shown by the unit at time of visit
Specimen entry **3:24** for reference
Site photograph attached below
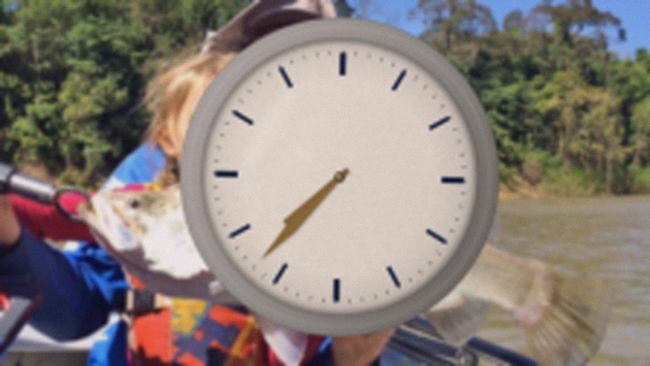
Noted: **7:37**
